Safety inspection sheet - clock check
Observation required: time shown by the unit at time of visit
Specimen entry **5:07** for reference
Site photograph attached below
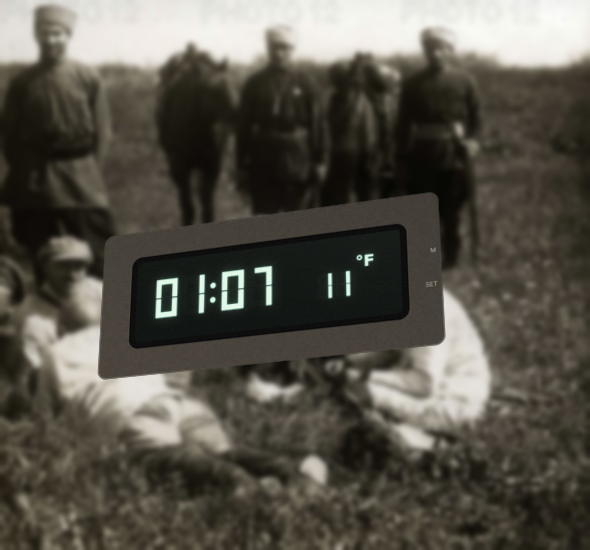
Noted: **1:07**
